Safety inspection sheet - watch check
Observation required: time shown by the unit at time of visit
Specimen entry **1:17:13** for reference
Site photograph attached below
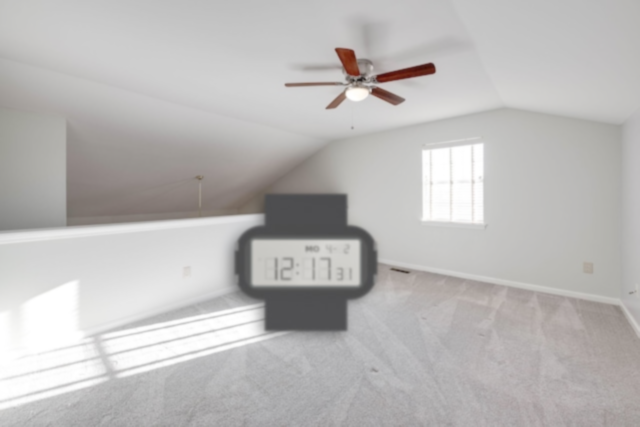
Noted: **12:17:31**
